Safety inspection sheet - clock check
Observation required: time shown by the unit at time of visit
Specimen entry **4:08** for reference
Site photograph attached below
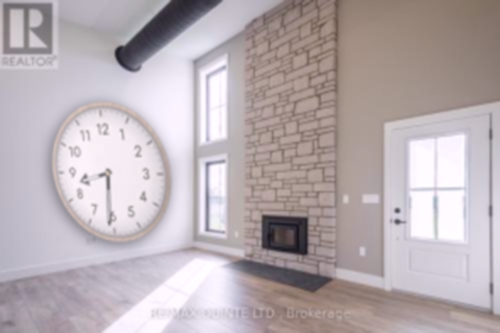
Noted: **8:31**
